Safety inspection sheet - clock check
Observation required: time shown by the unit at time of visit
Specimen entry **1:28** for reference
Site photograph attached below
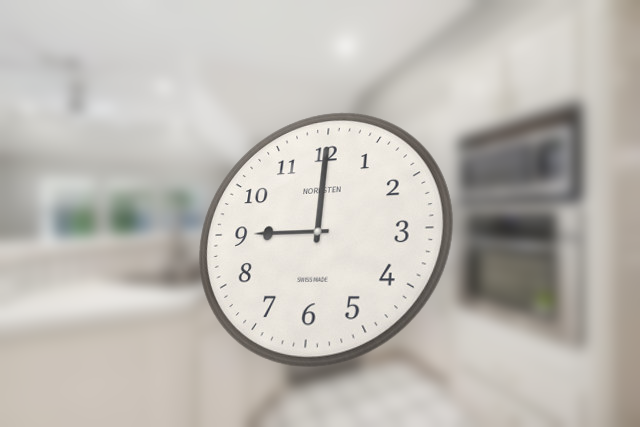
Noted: **9:00**
